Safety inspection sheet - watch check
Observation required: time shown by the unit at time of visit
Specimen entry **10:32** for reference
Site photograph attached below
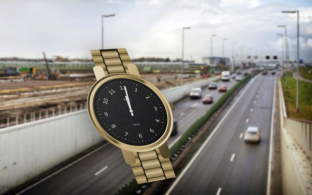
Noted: **12:01**
